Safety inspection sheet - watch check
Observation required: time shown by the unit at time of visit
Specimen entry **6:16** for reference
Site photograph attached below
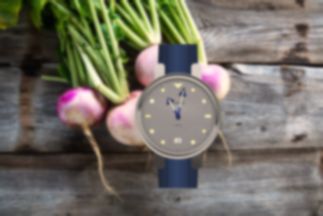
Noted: **11:02**
